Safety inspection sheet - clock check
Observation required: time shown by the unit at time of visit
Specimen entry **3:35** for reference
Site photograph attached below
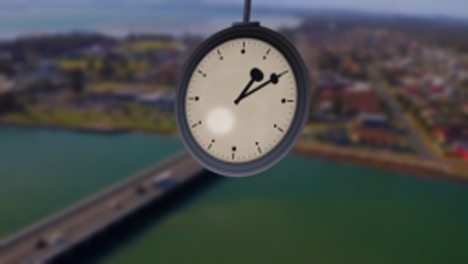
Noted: **1:10**
